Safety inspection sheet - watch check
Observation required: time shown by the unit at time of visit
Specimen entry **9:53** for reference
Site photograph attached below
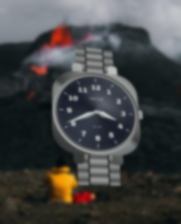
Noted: **3:41**
